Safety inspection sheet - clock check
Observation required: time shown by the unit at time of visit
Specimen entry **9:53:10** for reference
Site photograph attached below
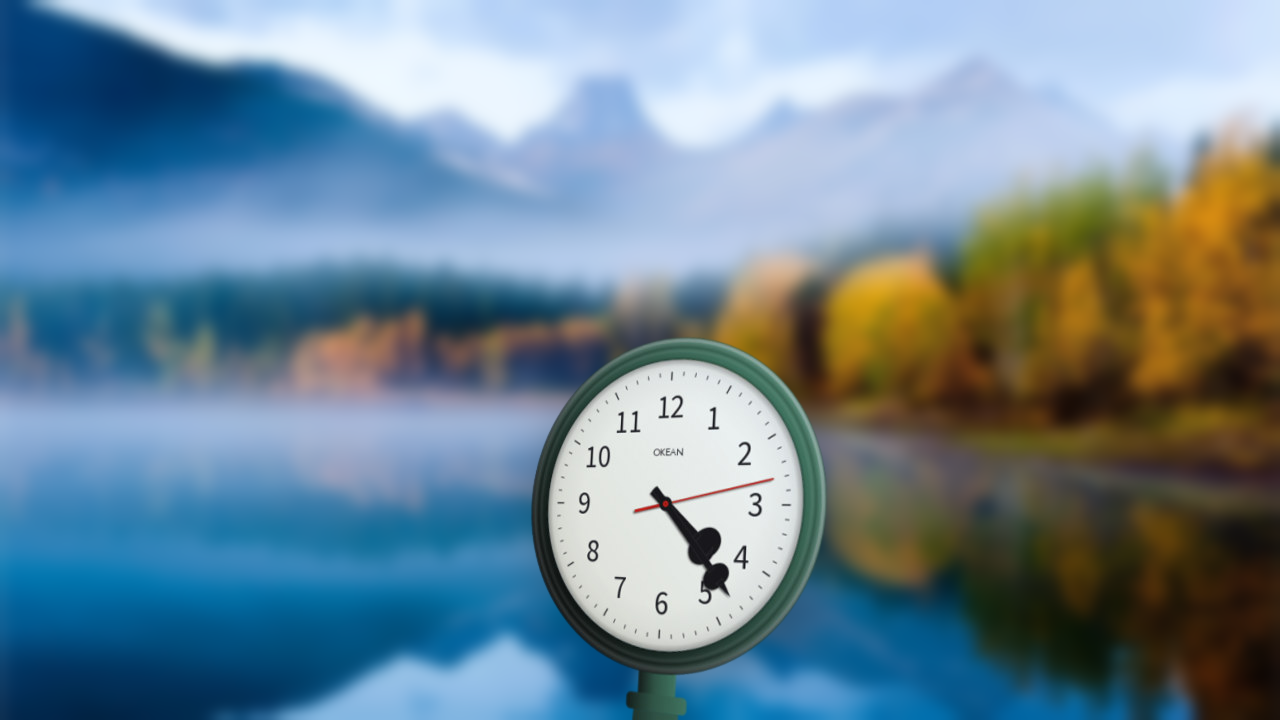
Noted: **4:23:13**
